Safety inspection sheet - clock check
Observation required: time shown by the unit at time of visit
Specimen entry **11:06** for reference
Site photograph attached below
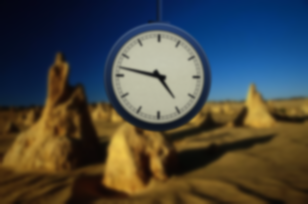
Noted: **4:47**
